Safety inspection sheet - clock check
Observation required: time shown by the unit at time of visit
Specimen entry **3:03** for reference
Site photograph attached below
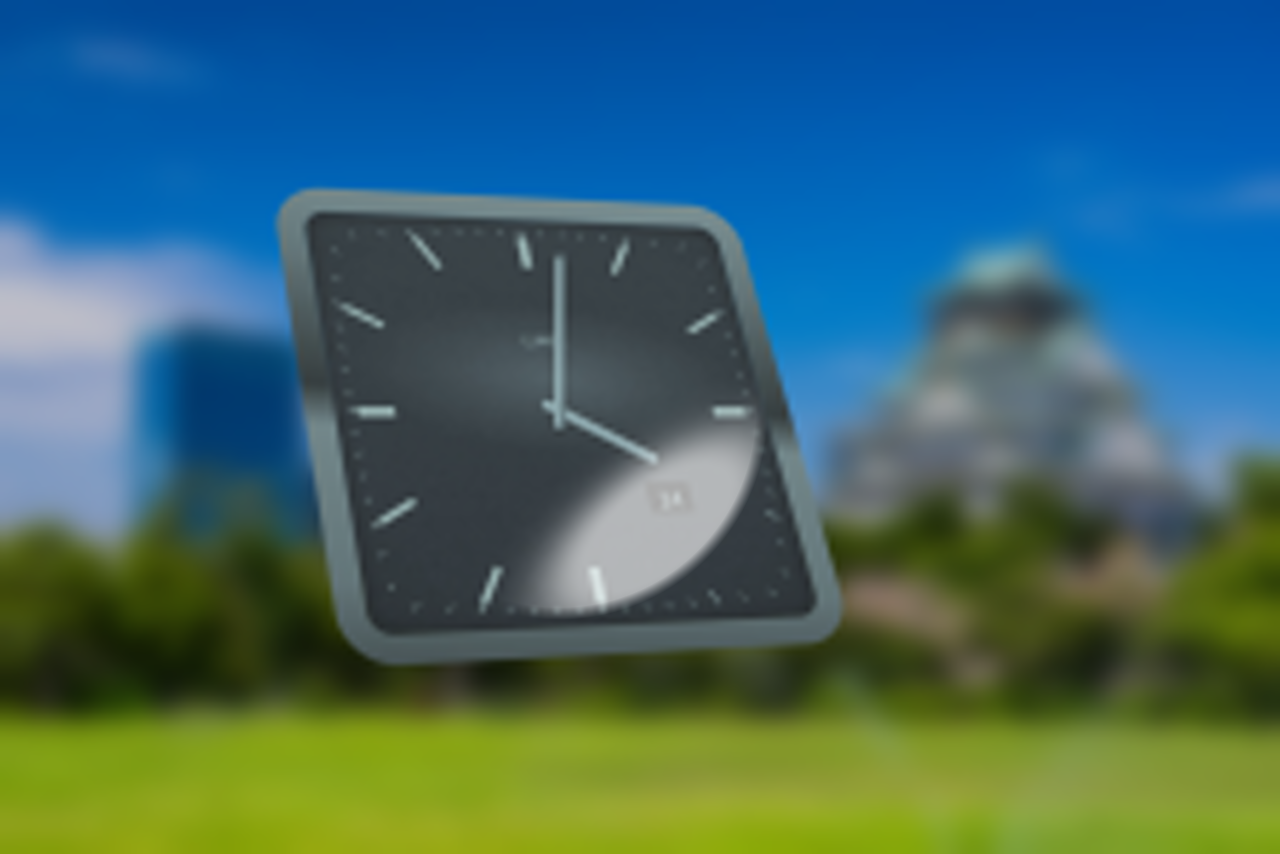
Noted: **4:02**
